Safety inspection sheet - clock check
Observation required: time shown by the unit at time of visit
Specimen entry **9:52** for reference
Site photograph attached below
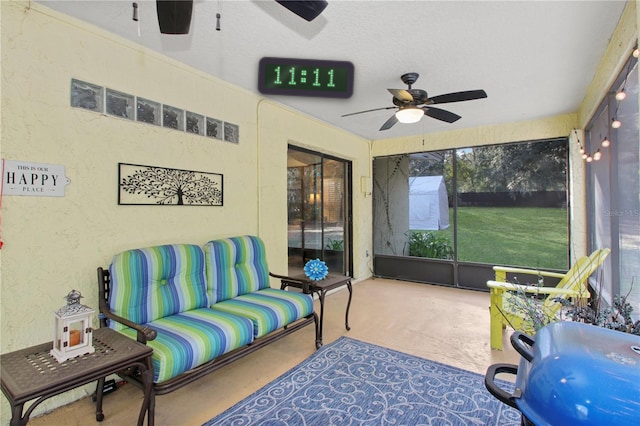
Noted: **11:11**
